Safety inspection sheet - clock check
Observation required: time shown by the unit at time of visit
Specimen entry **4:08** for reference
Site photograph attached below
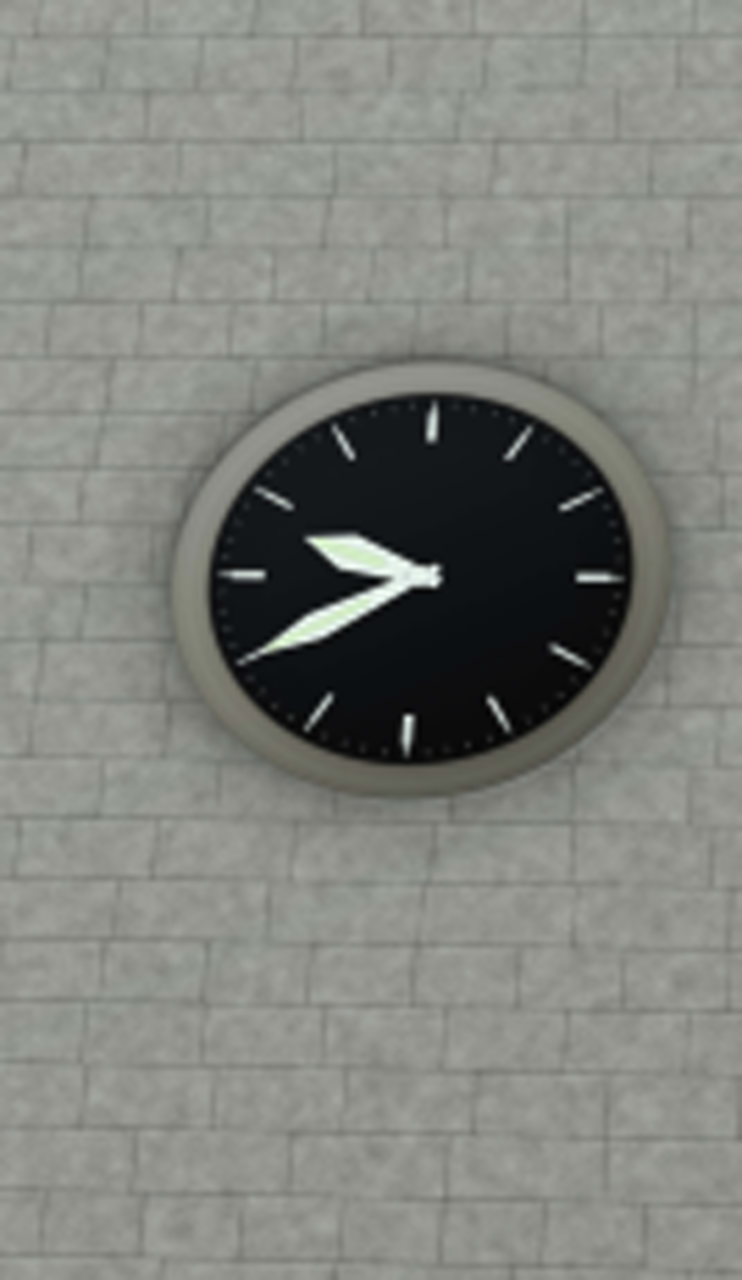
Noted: **9:40**
